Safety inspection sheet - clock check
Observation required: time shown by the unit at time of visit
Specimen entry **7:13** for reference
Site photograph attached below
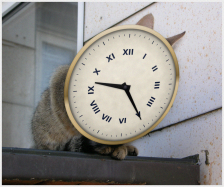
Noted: **9:25**
